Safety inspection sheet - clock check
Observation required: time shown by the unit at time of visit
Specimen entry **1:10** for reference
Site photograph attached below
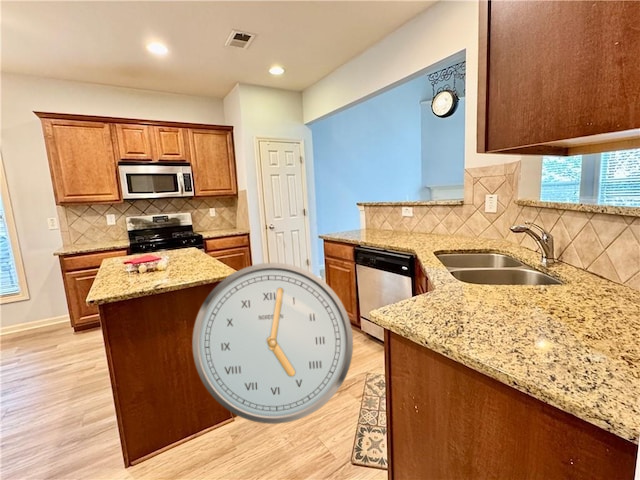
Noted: **5:02**
